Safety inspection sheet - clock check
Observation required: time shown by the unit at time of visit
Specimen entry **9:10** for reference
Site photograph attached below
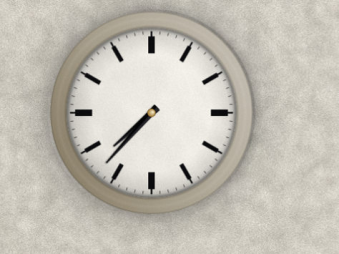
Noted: **7:37**
